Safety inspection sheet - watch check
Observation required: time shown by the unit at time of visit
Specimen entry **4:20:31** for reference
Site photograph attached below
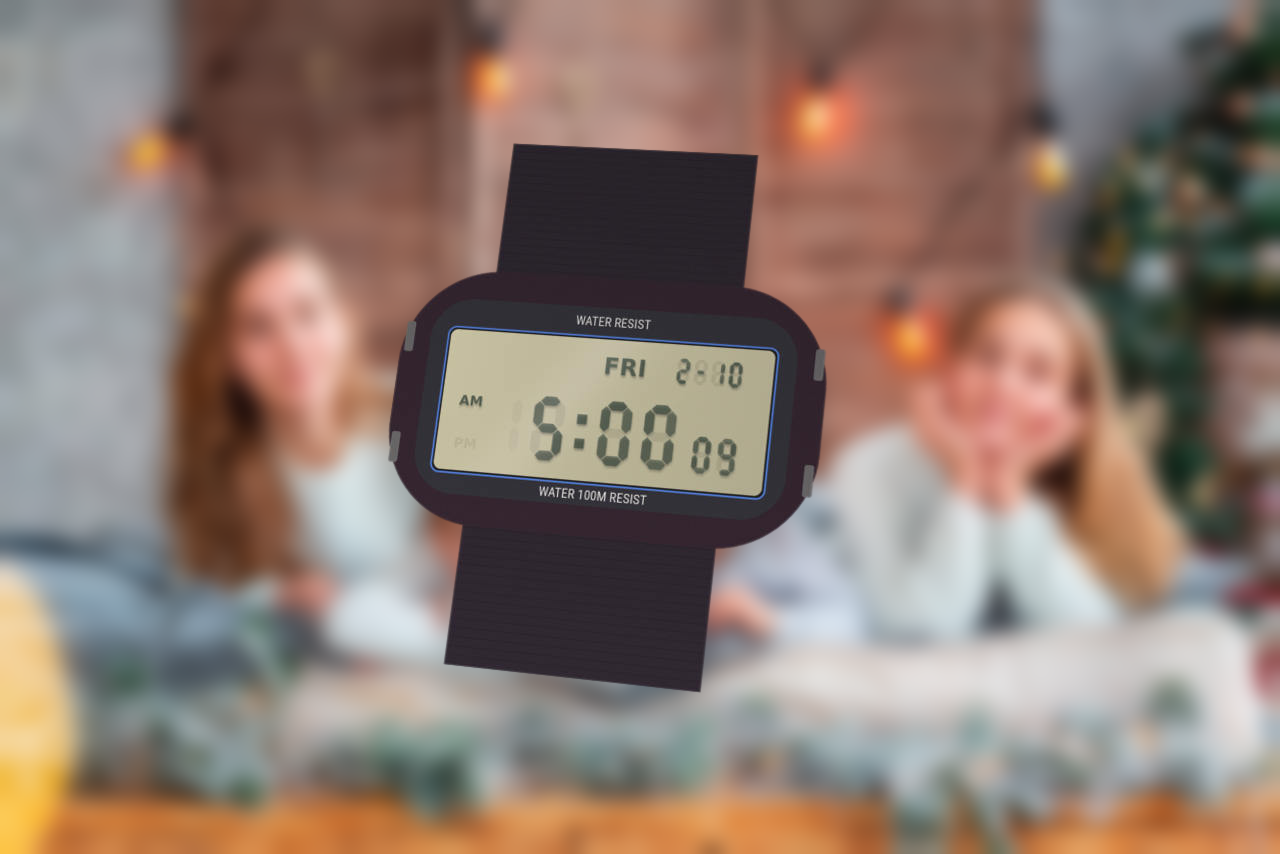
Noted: **5:00:09**
